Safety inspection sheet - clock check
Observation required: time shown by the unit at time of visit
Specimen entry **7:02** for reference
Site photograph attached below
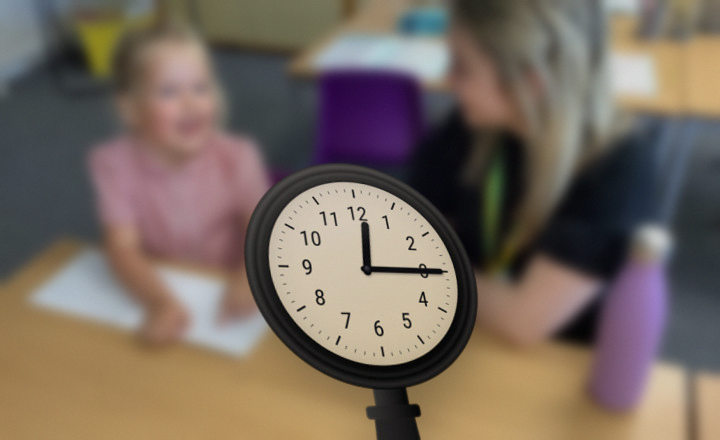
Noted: **12:15**
